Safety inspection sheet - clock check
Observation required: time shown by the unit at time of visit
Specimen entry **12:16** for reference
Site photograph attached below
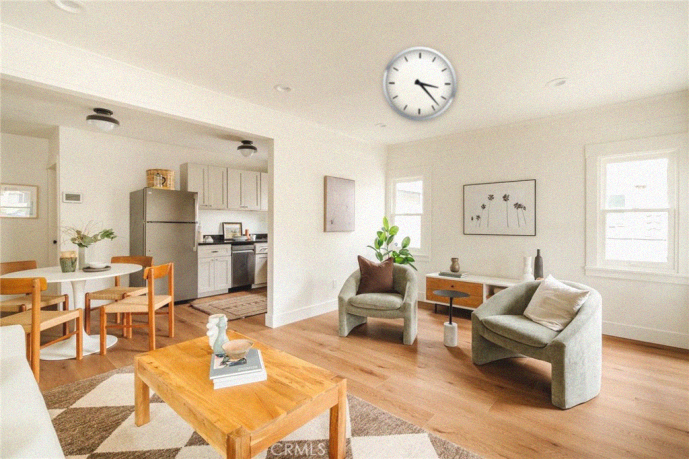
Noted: **3:23**
